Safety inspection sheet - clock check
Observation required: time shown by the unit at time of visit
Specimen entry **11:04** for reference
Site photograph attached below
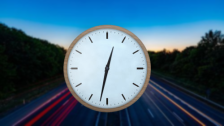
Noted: **12:32**
